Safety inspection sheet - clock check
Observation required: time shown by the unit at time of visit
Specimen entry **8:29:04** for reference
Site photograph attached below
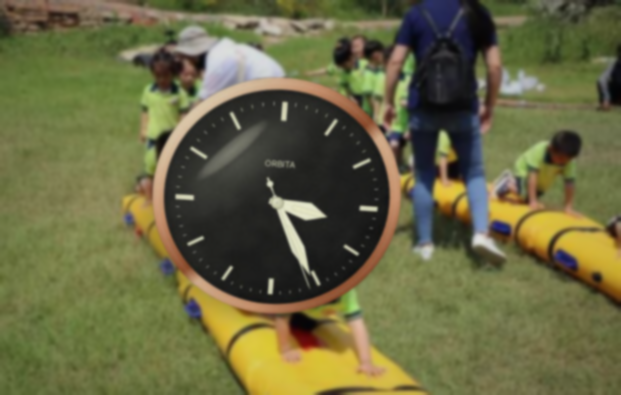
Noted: **3:25:26**
